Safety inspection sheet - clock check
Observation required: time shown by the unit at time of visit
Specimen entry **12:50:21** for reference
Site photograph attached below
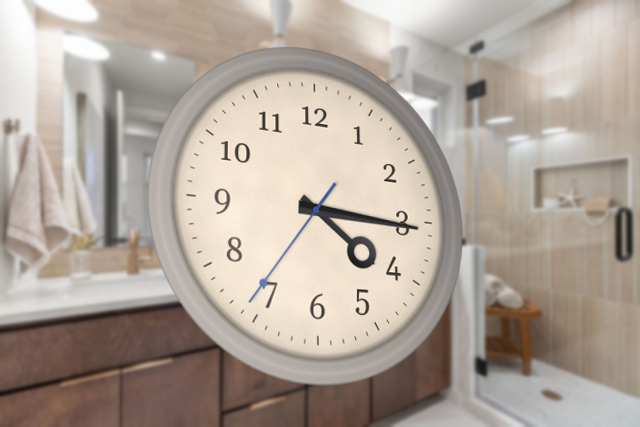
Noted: **4:15:36**
